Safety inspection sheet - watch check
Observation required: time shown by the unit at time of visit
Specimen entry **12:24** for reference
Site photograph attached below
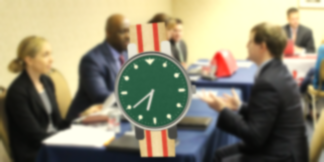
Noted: **6:39**
